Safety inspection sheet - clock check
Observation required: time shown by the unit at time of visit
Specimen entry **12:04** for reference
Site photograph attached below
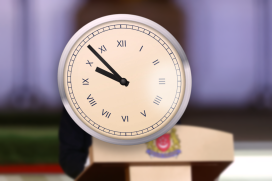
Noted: **9:53**
